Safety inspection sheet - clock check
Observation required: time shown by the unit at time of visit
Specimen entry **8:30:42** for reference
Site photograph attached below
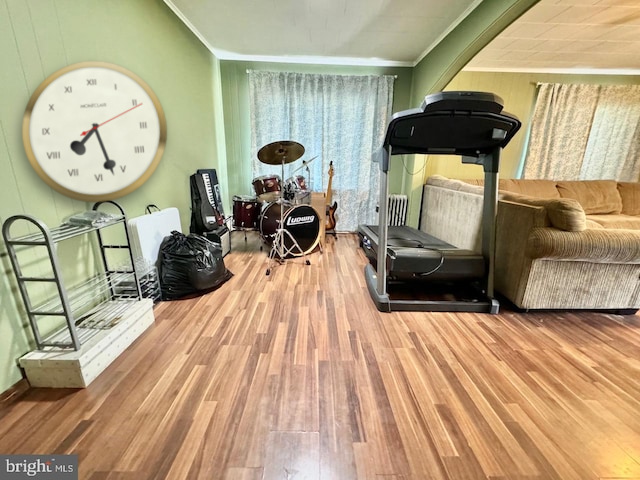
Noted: **7:27:11**
